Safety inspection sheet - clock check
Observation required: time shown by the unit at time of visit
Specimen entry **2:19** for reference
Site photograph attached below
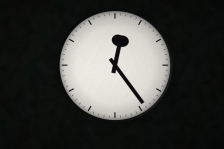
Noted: **12:24**
